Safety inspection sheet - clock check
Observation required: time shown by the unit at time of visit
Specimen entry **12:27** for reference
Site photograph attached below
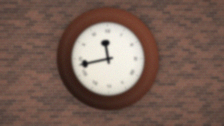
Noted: **11:43**
